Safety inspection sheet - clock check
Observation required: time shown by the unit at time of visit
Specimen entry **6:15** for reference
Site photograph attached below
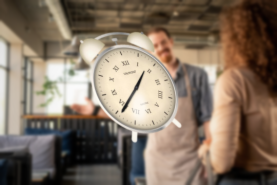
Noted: **1:39**
